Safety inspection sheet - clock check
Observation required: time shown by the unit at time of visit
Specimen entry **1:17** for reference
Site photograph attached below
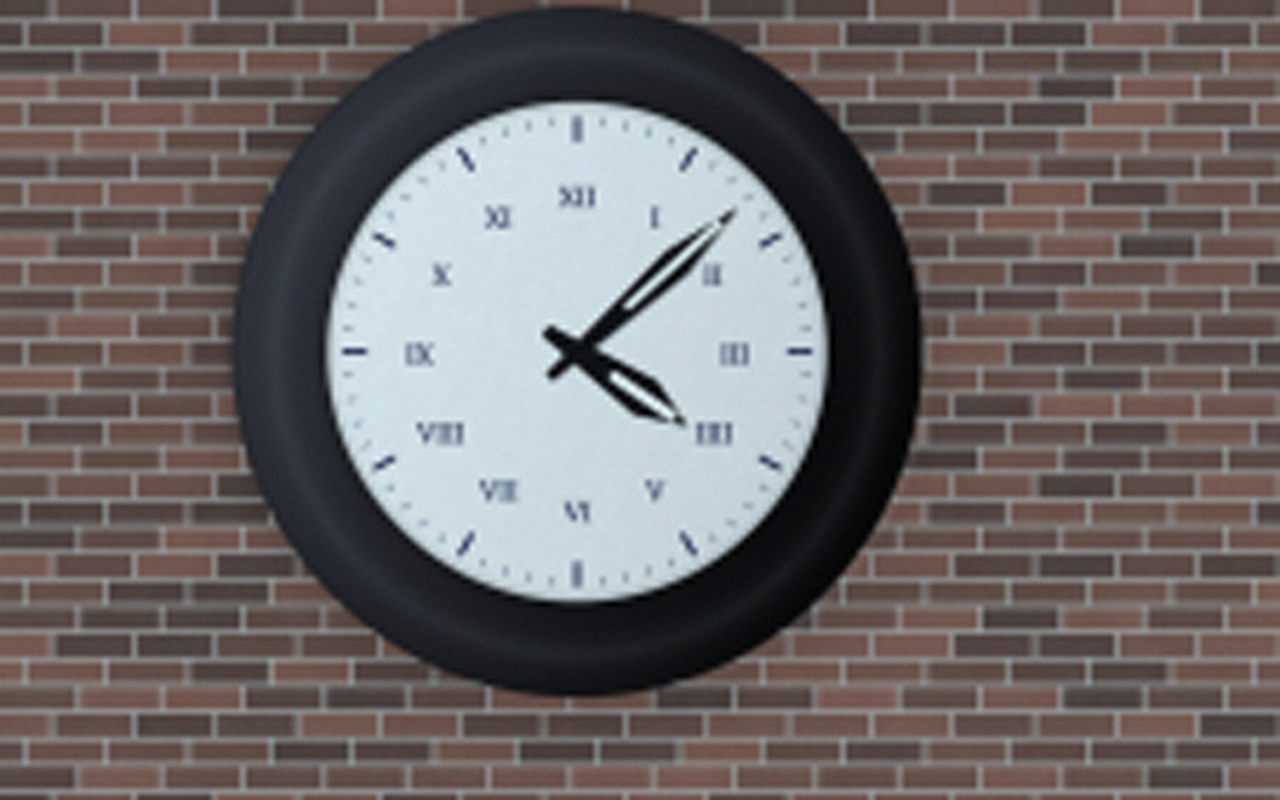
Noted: **4:08**
